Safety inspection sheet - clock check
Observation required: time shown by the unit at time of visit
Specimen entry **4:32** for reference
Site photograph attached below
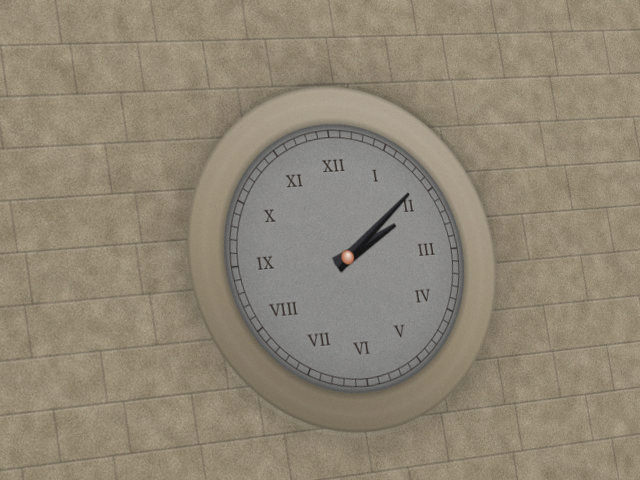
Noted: **2:09**
